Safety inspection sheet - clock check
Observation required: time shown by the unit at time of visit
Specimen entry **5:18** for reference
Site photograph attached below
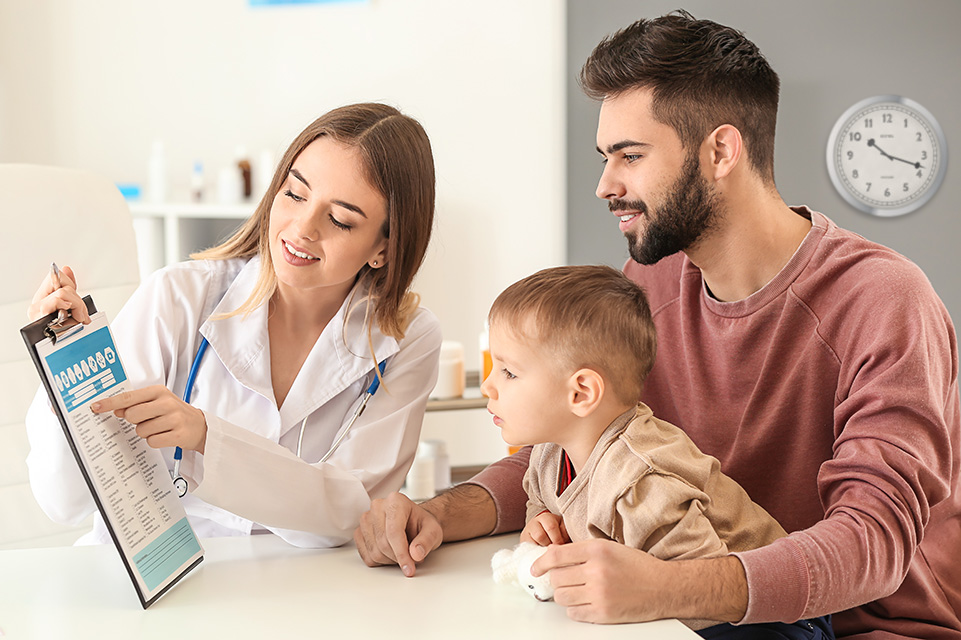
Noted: **10:18**
